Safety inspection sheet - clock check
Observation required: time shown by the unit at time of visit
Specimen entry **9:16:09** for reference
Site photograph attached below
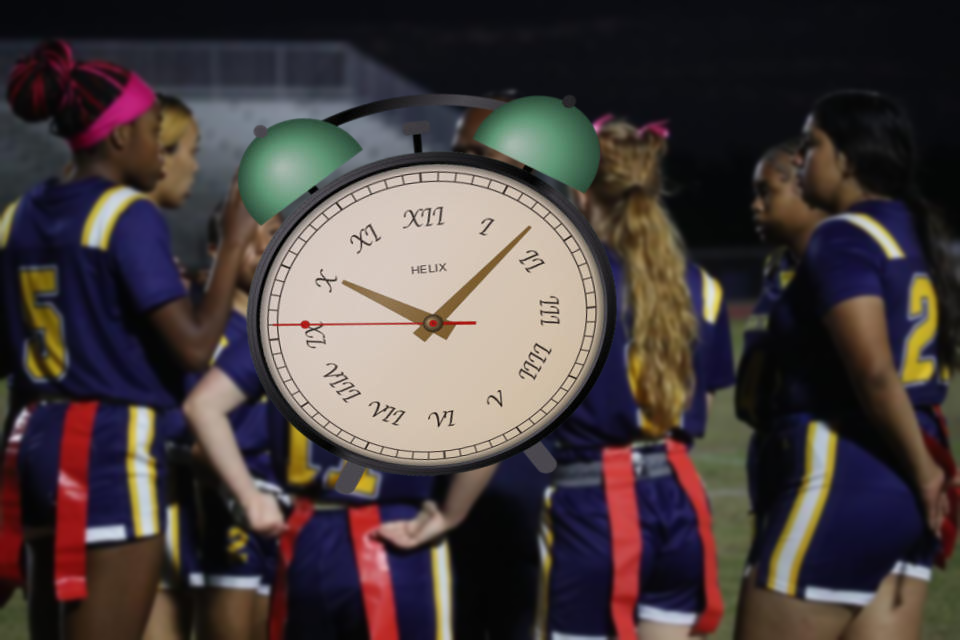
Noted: **10:07:46**
